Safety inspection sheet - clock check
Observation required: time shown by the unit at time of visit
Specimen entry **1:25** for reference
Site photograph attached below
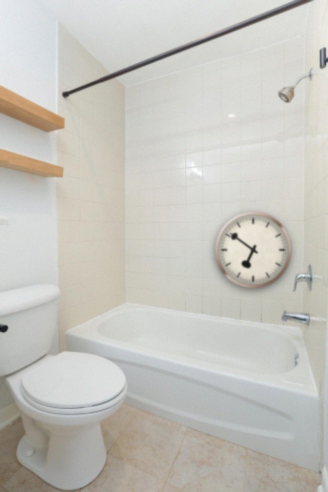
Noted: **6:51**
